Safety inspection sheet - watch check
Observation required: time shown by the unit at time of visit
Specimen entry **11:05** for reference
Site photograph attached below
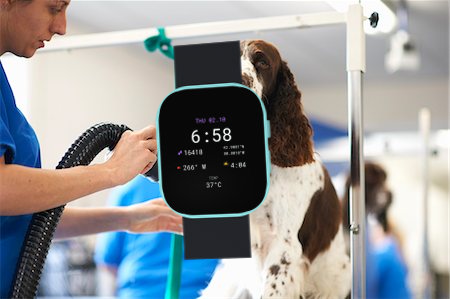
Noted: **6:58**
